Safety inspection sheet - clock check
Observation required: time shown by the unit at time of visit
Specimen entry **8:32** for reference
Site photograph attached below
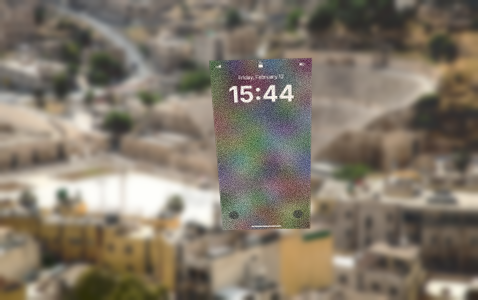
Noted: **15:44**
